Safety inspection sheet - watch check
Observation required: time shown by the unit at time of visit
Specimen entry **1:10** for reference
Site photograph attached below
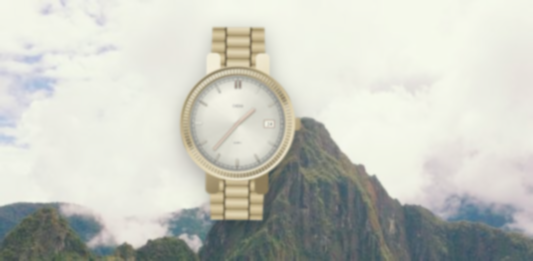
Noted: **1:37**
